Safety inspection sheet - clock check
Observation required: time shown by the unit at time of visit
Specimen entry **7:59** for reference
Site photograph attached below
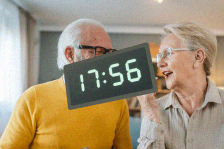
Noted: **17:56**
